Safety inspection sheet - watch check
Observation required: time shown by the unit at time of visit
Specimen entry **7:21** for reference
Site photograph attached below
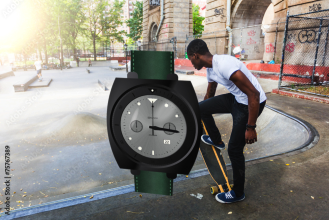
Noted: **3:16**
